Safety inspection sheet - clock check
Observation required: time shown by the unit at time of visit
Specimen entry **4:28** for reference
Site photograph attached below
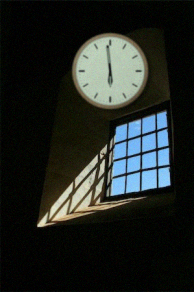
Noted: **5:59**
